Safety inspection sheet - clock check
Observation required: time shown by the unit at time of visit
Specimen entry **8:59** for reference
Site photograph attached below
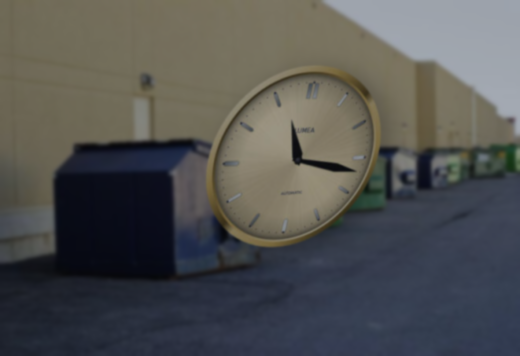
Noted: **11:17**
